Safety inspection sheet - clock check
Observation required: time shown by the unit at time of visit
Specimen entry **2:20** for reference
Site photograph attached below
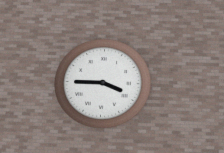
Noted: **3:45**
